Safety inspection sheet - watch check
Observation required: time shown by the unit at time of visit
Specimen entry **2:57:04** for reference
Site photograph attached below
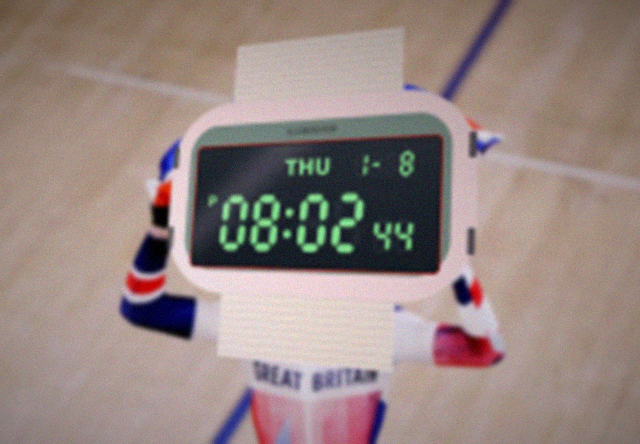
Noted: **8:02:44**
